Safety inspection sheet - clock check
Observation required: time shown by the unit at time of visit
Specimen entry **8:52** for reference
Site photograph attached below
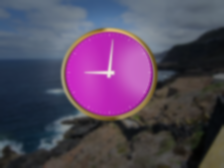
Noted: **9:01**
